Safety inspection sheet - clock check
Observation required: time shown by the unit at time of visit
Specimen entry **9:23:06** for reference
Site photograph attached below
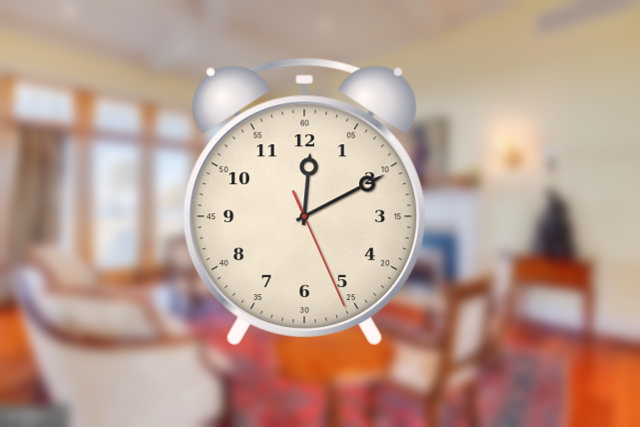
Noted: **12:10:26**
